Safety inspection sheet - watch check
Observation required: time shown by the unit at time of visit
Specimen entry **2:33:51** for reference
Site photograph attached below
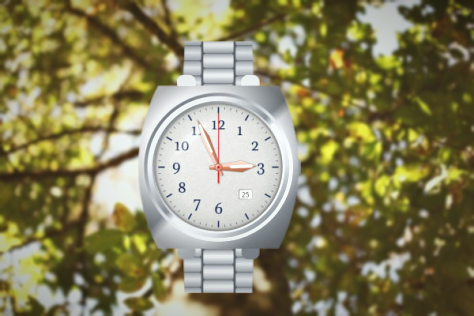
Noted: **2:56:00**
